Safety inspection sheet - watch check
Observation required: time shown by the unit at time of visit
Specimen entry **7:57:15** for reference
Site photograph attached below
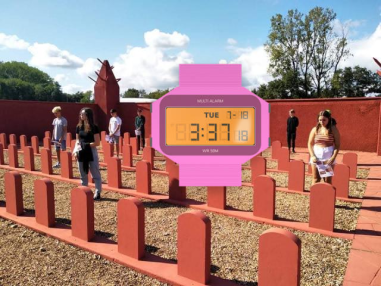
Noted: **3:37:18**
